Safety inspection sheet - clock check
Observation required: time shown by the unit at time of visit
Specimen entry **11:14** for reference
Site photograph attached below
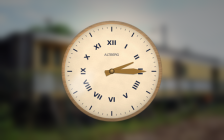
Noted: **2:15**
